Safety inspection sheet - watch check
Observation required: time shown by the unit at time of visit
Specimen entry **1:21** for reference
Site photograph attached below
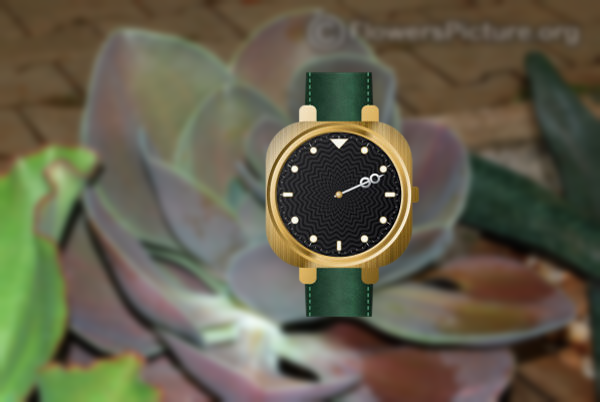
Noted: **2:11**
